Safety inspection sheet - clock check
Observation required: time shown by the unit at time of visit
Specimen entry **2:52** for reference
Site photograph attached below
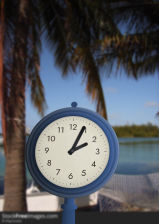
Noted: **2:04**
